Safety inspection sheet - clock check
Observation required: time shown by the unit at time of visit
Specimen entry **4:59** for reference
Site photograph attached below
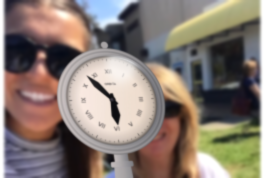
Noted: **5:53**
